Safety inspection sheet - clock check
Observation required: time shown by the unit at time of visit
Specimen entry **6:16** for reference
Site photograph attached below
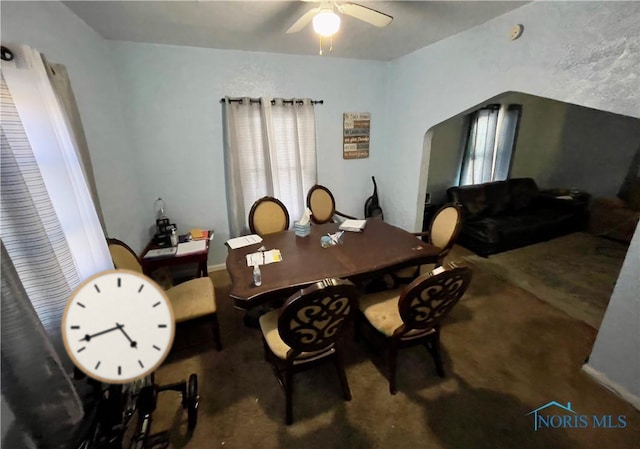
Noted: **4:42**
